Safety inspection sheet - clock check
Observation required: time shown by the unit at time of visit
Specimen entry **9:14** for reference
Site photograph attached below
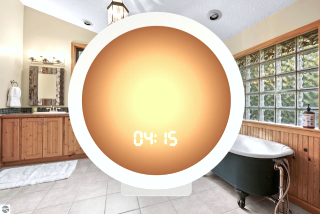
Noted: **4:15**
